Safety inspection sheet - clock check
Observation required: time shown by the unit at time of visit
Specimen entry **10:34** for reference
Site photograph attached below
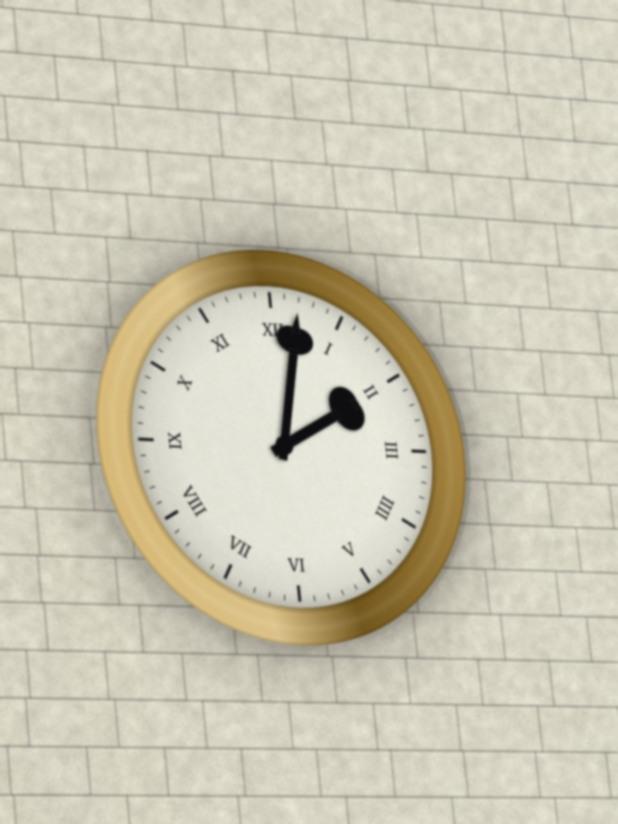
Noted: **2:02**
